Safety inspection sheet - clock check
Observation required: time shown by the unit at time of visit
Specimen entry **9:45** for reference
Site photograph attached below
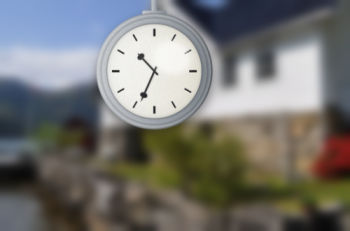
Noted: **10:34**
